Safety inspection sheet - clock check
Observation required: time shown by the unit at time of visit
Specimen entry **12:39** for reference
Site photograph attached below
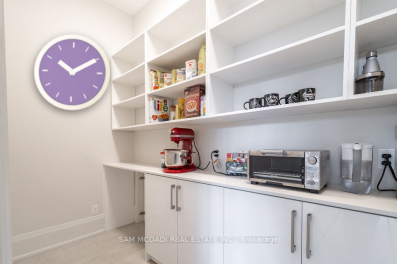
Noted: **10:10**
